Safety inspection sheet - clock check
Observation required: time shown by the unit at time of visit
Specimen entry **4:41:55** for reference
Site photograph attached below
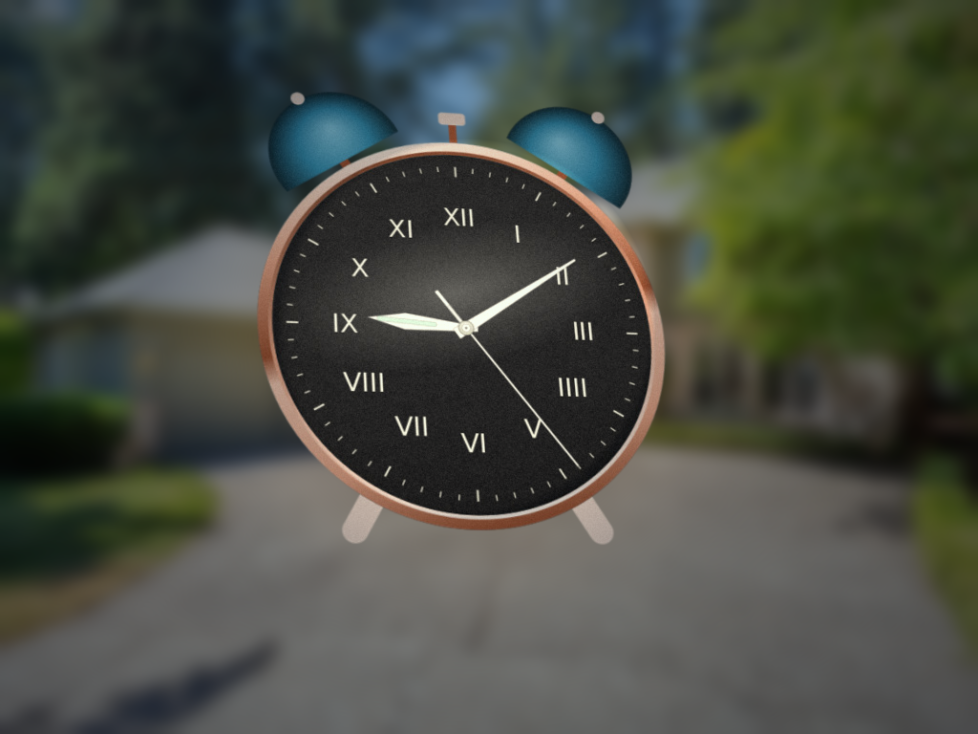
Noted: **9:09:24**
